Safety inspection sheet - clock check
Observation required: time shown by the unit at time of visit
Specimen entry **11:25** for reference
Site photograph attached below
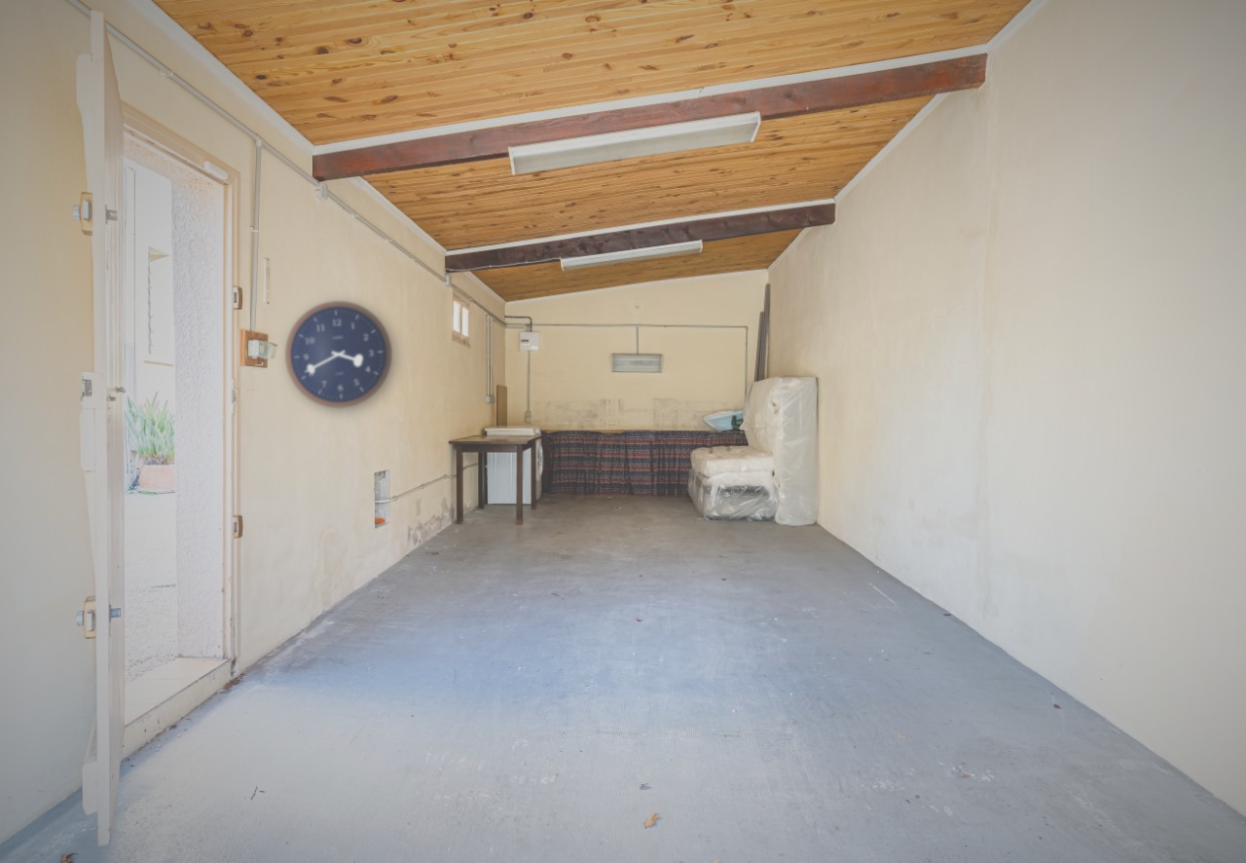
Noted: **3:41**
